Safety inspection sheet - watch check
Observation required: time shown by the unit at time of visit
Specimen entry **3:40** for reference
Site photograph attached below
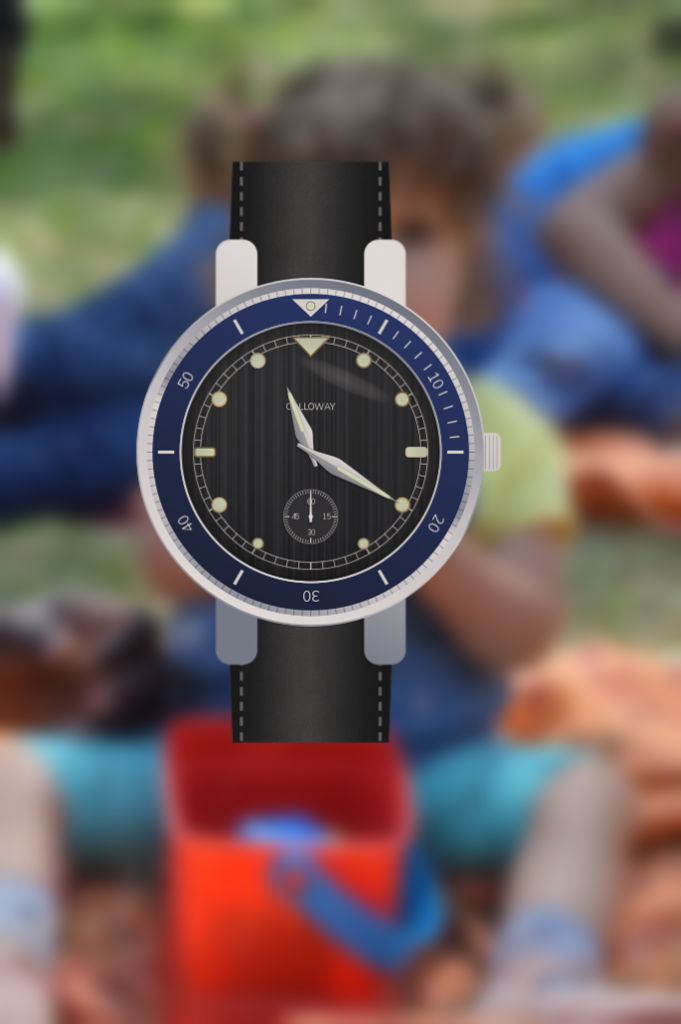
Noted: **11:20**
